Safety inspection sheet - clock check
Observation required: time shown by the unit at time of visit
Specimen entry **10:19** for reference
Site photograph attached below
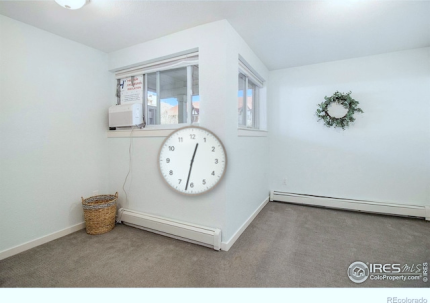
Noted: **12:32**
